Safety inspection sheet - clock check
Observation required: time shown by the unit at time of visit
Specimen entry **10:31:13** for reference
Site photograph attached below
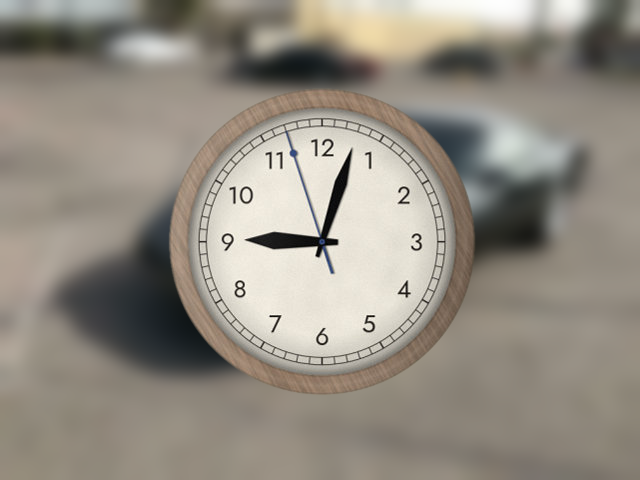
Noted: **9:02:57**
